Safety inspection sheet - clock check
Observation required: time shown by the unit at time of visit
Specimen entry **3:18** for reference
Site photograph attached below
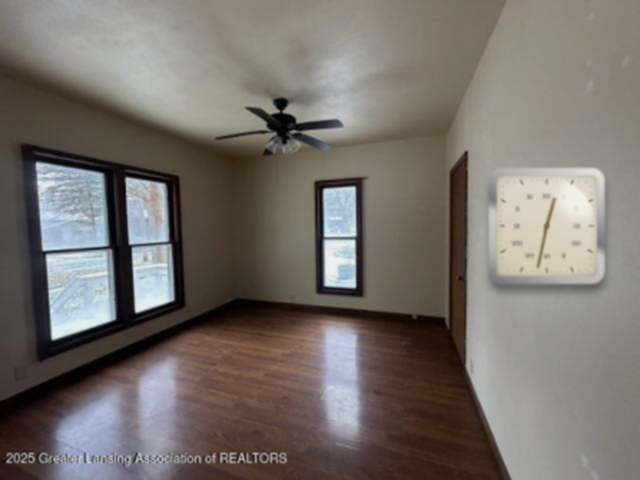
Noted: **12:32**
